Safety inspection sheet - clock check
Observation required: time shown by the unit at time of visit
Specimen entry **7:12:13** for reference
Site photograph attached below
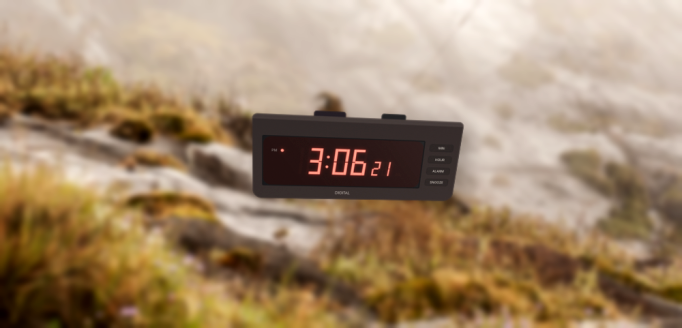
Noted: **3:06:21**
